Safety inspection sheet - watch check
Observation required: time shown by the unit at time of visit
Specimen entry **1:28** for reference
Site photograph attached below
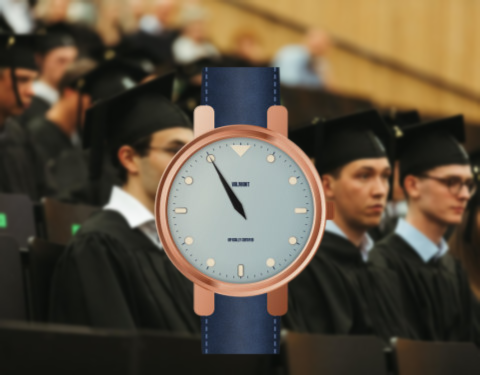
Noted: **10:55**
